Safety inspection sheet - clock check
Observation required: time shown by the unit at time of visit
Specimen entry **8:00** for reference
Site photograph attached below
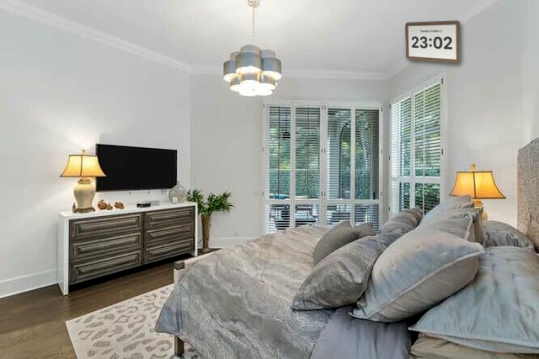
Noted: **23:02**
